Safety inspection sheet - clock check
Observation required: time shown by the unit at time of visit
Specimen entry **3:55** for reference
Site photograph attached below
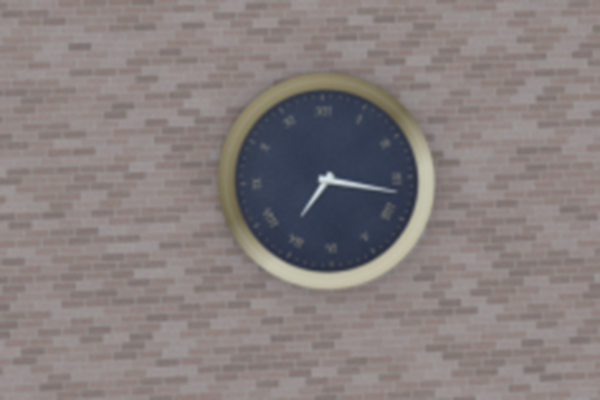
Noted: **7:17**
